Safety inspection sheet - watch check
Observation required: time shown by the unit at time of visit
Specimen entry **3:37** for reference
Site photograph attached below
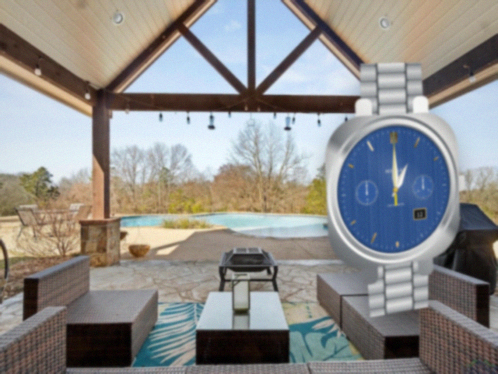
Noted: **1:00**
